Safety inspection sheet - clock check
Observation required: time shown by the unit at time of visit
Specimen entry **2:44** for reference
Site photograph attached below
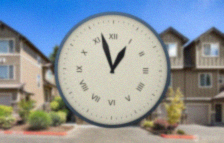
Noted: **12:57**
